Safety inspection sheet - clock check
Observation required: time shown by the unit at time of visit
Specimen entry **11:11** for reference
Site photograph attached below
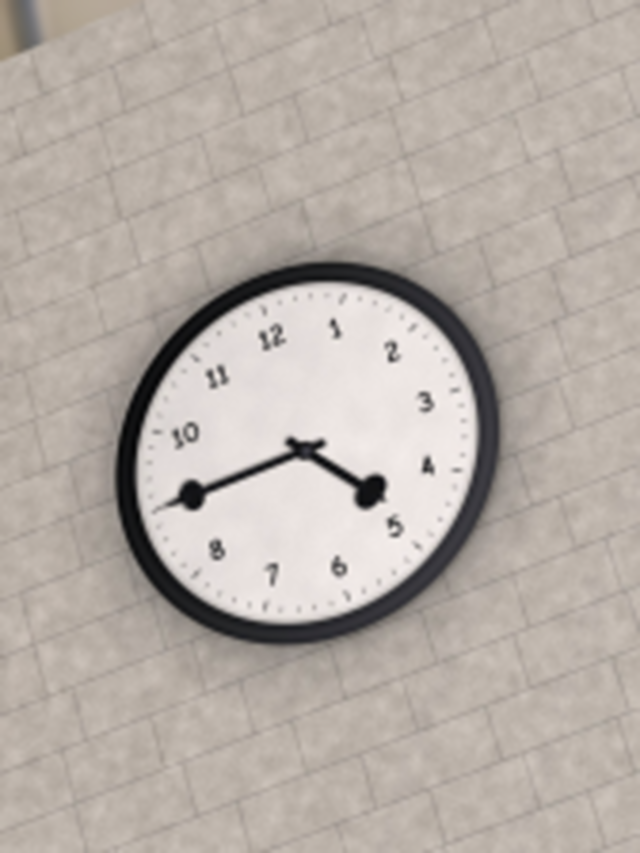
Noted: **4:45**
